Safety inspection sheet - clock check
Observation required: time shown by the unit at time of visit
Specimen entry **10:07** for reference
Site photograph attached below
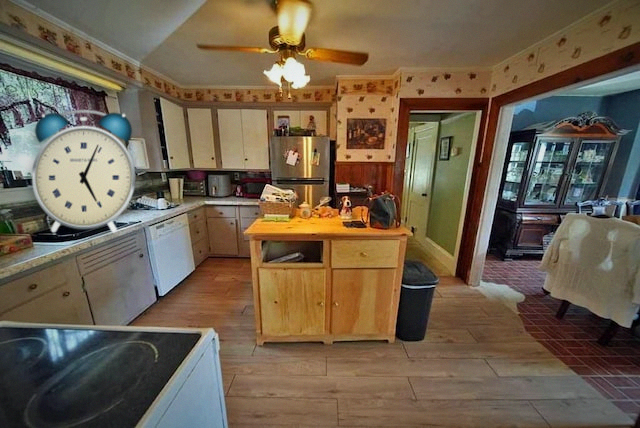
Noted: **5:04**
